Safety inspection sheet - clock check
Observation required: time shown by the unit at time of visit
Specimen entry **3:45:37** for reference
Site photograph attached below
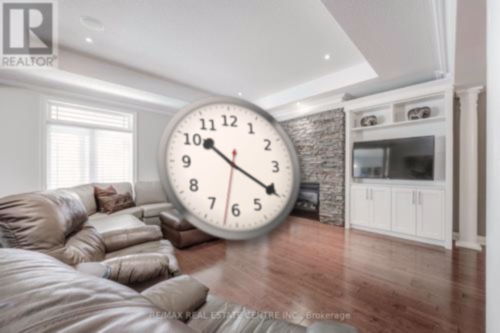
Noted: **10:20:32**
